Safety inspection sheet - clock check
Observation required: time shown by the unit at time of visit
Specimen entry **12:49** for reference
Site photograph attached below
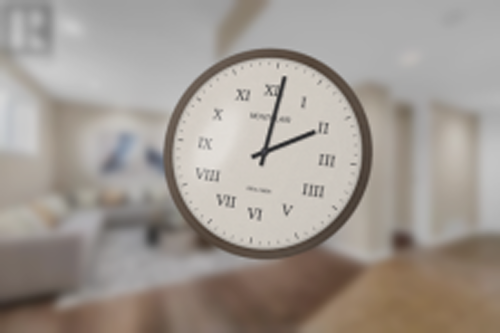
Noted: **2:01**
